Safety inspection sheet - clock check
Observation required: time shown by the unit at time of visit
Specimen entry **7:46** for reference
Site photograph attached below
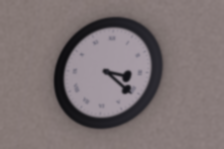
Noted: **3:21**
